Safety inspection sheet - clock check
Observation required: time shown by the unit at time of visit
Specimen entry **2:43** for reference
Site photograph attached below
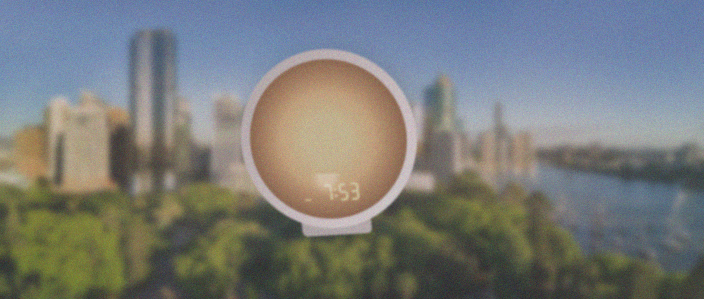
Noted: **7:53**
